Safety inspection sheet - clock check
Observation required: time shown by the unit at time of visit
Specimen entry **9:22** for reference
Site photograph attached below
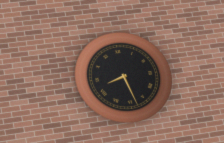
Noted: **8:28**
